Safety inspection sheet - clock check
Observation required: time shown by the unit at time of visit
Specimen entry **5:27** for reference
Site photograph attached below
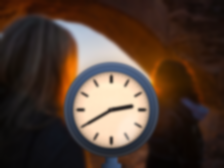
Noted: **2:40**
